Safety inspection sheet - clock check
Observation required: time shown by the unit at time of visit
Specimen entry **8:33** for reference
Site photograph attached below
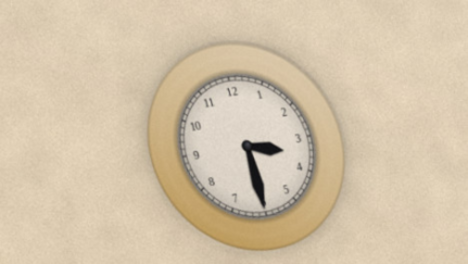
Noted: **3:30**
